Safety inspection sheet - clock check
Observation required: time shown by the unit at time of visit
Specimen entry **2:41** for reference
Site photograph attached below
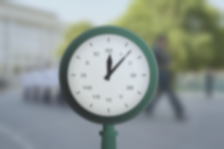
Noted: **12:07**
